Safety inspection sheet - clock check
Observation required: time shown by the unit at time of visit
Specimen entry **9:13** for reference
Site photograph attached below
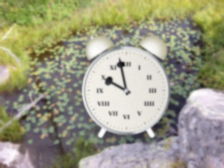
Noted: **9:58**
